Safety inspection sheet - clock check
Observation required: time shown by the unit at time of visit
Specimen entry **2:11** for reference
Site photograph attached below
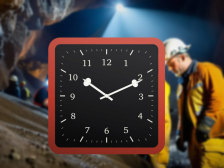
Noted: **10:11**
